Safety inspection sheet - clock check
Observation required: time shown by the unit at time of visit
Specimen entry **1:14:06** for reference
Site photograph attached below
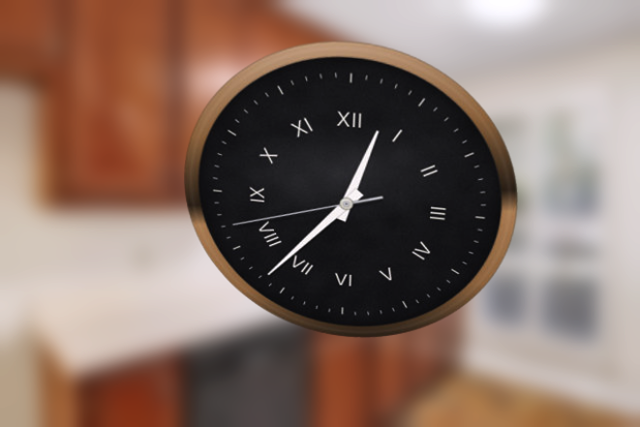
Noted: **12:36:42**
